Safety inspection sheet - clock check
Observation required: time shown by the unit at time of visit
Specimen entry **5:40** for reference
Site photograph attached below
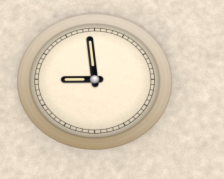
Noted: **8:59**
